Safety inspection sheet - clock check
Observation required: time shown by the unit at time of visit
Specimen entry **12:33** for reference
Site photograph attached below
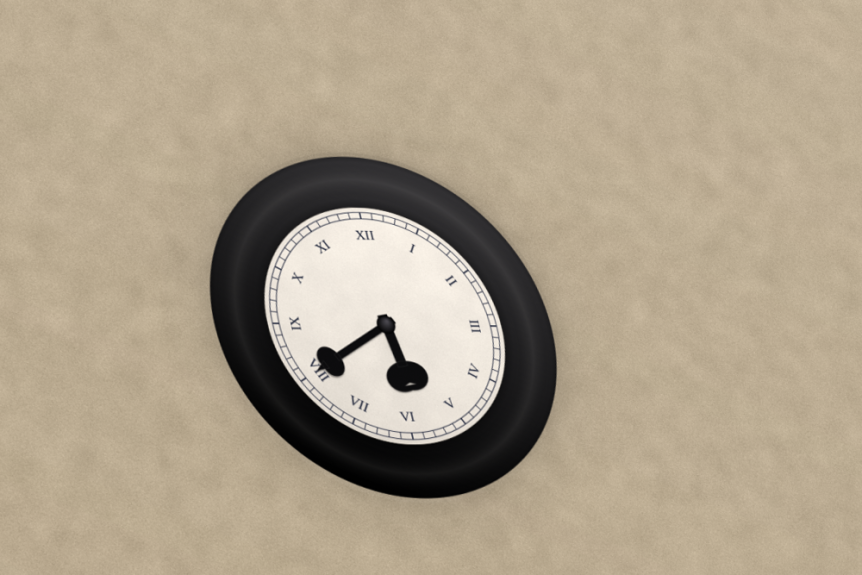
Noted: **5:40**
